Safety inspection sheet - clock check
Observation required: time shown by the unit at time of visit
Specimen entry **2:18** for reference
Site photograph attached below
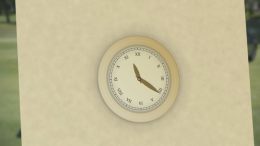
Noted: **11:21**
